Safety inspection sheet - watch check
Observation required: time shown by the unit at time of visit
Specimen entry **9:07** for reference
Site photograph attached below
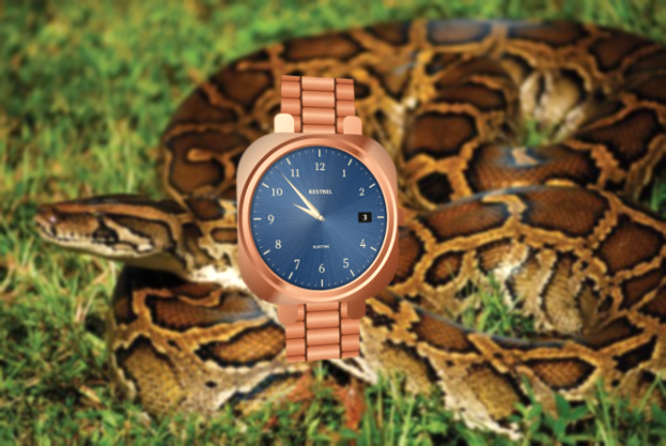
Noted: **9:53**
